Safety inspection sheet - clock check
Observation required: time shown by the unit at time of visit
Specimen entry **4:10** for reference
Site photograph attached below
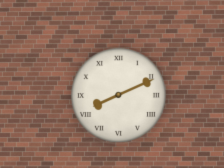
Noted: **8:11**
